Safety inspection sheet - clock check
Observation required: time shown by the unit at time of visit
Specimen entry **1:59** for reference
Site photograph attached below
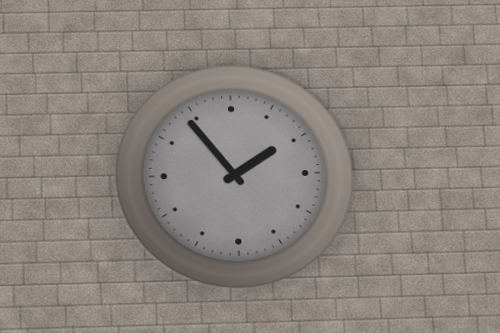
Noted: **1:54**
